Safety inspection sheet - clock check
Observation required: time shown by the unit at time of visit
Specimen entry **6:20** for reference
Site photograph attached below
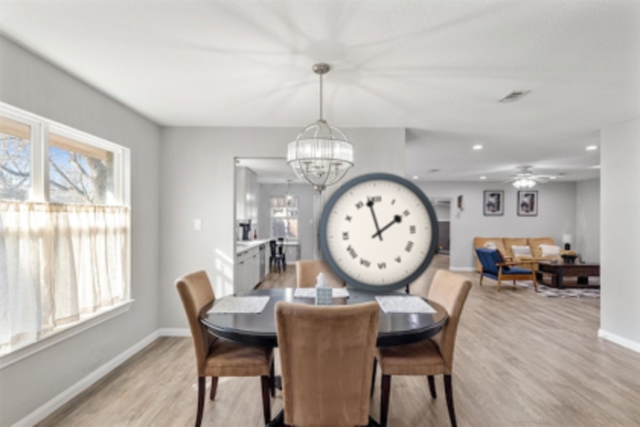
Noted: **1:58**
